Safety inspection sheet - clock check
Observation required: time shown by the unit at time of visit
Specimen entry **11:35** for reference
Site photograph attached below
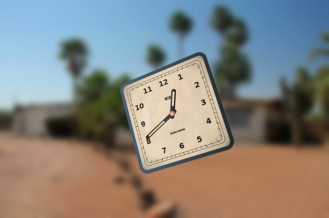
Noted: **12:41**
